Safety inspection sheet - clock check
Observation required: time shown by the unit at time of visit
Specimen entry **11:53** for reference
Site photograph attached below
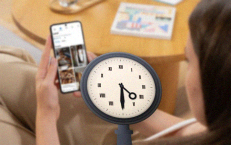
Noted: **4:30**
